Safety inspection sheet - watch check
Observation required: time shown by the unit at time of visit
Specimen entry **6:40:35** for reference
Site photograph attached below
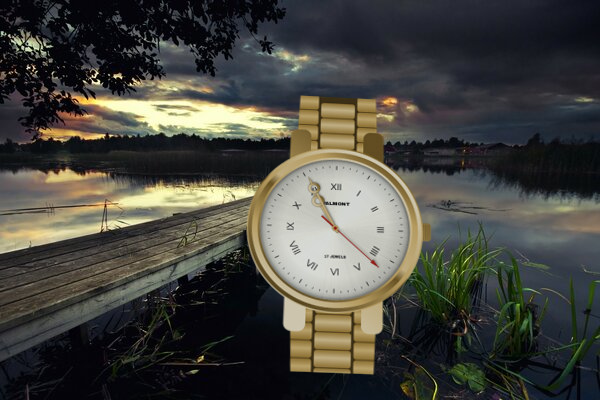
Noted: **10:55:22**
